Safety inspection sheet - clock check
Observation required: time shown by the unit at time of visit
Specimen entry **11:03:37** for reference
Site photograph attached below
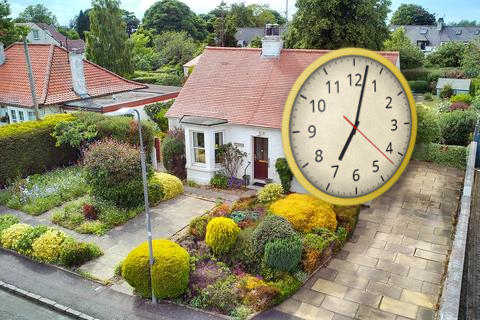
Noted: **7:02:22**
